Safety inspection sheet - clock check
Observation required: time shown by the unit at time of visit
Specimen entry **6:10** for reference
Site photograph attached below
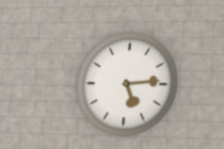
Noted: **5:14**
